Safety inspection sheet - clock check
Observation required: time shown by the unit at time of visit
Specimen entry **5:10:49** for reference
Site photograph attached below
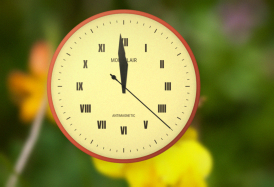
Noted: **11:59:22**
